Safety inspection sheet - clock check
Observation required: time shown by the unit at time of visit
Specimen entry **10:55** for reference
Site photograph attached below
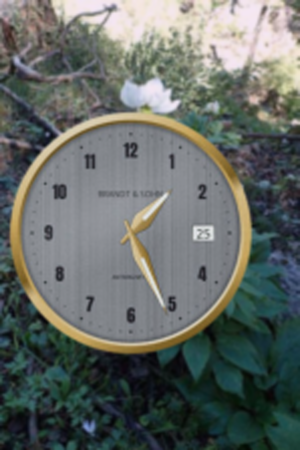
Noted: **1:26**
